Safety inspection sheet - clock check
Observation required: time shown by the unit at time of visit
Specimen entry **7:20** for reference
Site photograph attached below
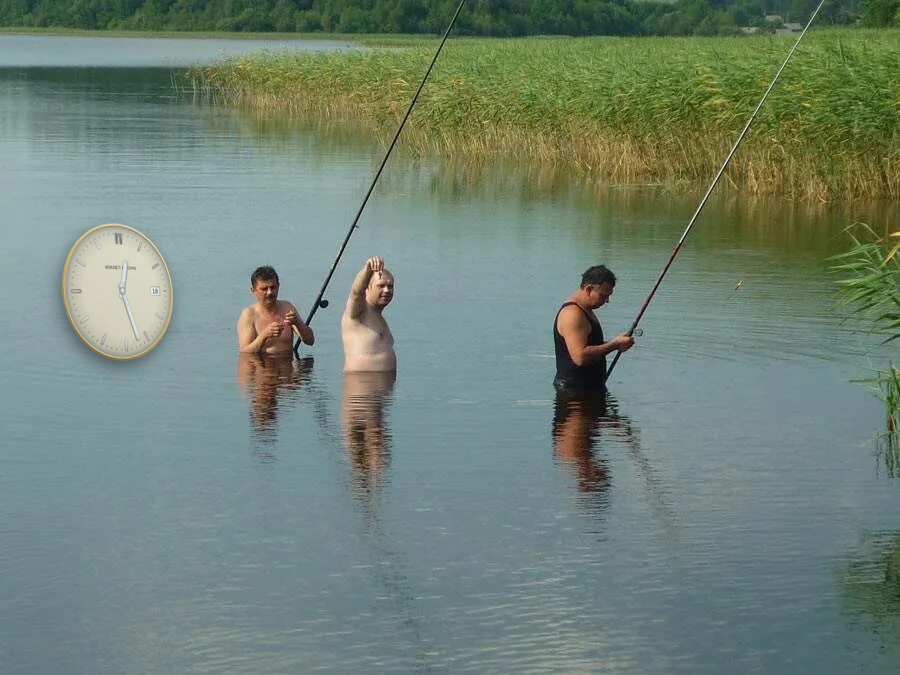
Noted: **12:27**
